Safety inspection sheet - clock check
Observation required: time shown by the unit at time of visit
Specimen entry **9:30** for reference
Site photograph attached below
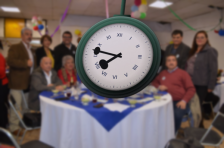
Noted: **7:47**
